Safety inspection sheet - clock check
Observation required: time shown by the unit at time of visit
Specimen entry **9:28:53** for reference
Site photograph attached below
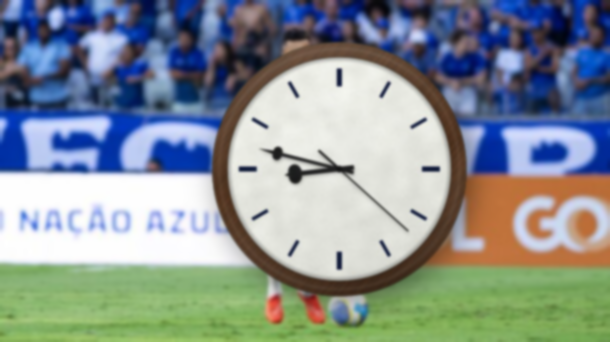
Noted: **8:47:22**
